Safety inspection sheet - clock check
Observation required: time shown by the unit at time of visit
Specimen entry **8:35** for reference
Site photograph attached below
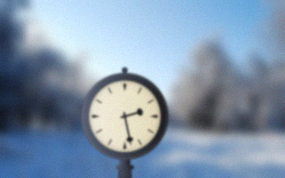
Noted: **2:28**
